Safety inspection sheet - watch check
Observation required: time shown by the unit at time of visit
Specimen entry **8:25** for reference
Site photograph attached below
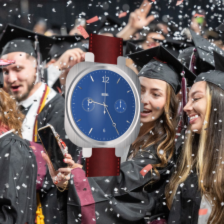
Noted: **9:25**
